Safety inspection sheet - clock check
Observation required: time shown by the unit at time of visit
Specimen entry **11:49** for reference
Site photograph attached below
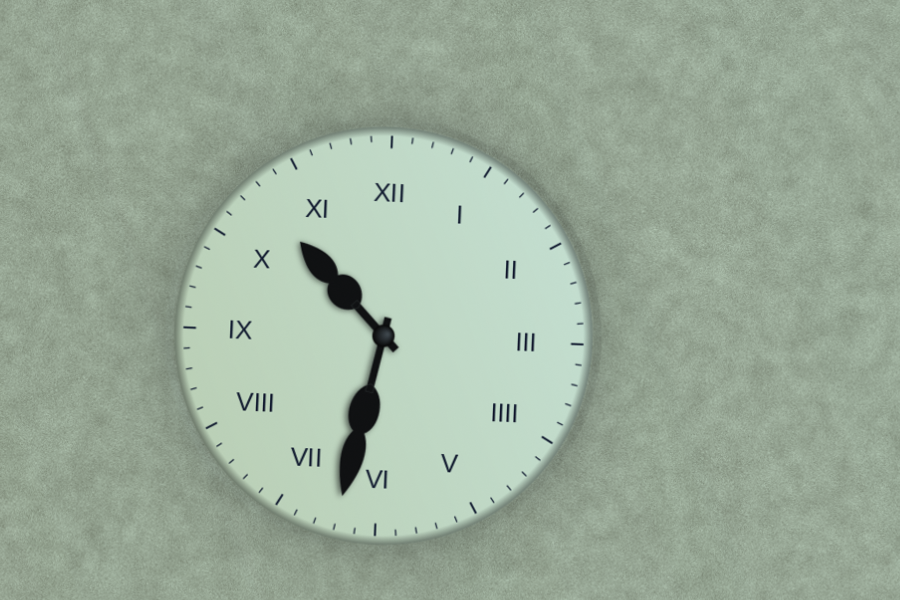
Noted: **10:32**
